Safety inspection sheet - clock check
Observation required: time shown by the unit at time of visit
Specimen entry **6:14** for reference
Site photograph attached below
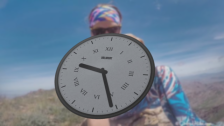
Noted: **9:26**
